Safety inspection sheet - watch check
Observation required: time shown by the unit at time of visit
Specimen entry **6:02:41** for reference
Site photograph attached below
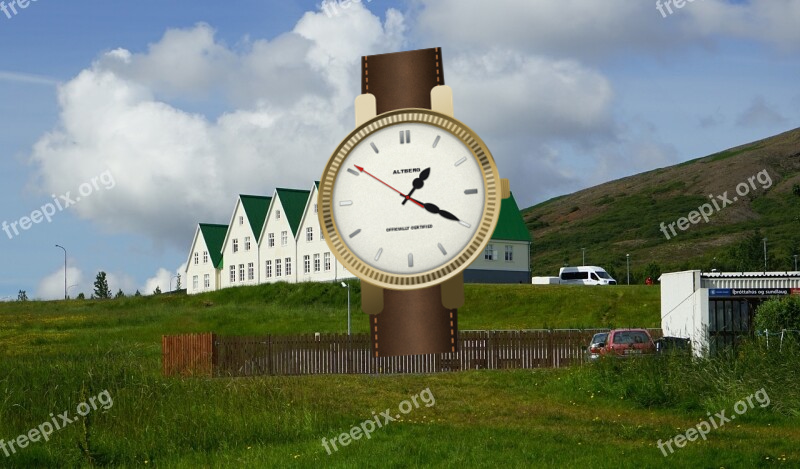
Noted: **1:19:51**
